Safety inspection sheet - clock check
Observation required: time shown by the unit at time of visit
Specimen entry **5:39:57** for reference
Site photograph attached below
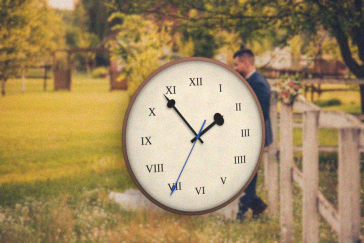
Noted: **1:53:35**
